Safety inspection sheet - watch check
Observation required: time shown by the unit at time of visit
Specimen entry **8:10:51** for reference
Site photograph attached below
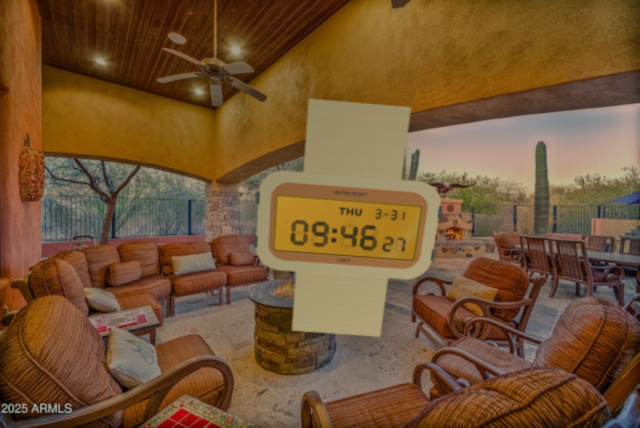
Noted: **9:46:27**
